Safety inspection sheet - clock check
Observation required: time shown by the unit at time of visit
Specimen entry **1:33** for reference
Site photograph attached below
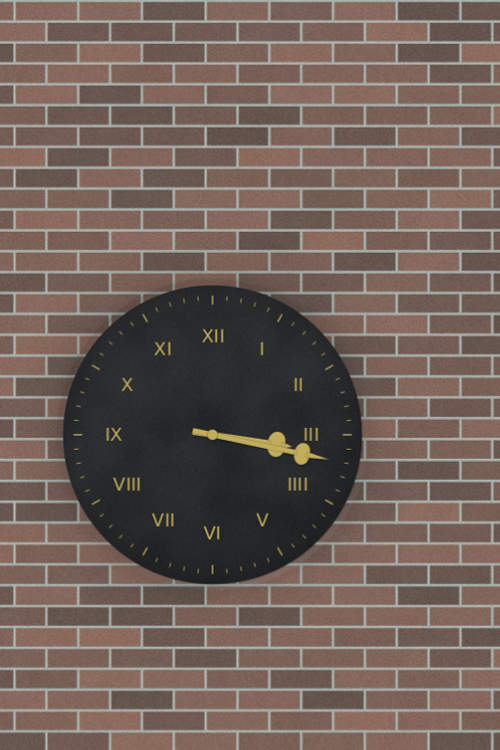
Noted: **3:17**
